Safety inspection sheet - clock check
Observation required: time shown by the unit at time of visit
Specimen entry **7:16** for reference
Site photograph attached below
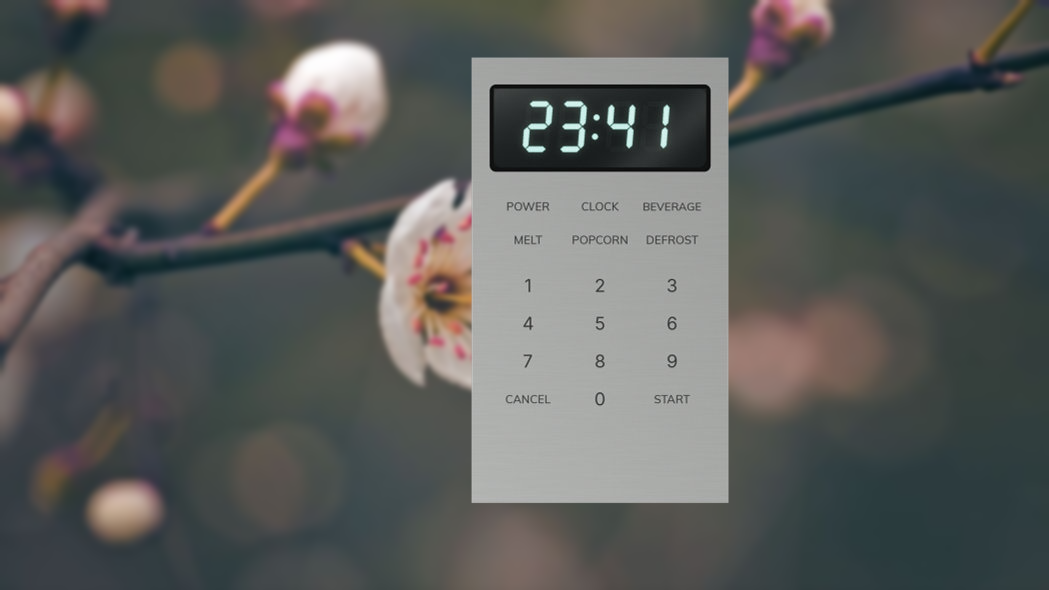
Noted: **23:41**
